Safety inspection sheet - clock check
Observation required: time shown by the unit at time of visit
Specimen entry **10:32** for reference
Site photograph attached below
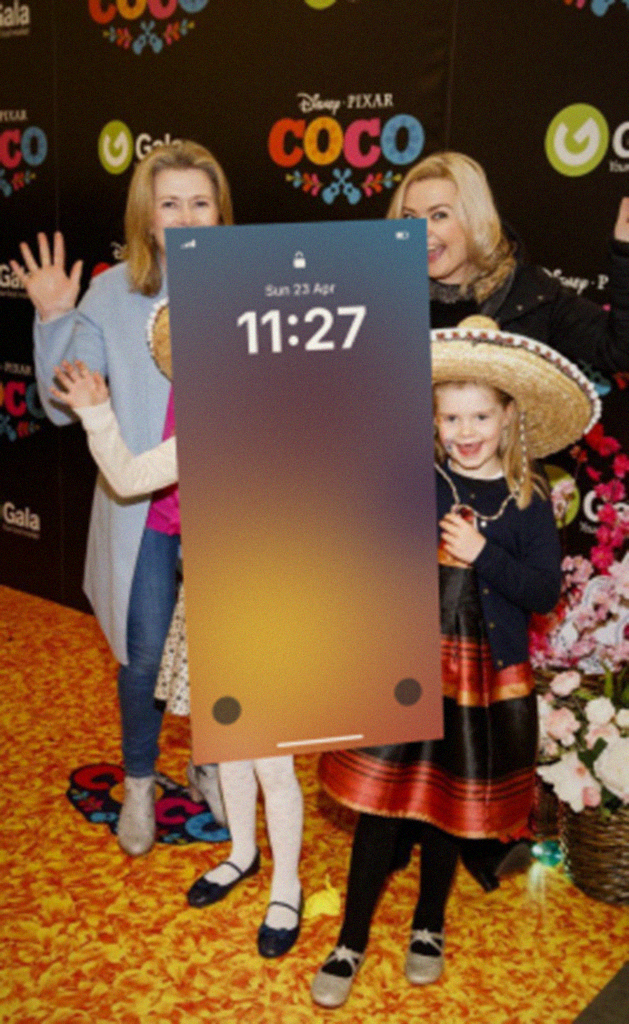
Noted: **11:27**
